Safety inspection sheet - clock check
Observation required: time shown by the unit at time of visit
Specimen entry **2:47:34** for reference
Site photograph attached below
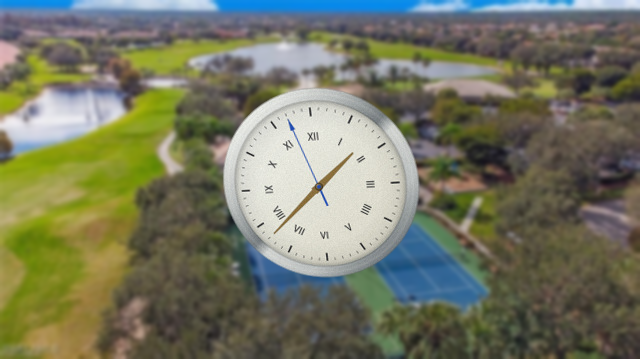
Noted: **1:37:57**
